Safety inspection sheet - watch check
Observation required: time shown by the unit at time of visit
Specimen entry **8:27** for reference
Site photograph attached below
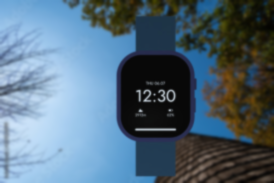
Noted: **12:30**
